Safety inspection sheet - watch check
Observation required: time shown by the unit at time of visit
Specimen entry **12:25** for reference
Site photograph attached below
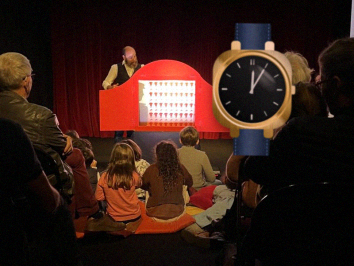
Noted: **12:05**
